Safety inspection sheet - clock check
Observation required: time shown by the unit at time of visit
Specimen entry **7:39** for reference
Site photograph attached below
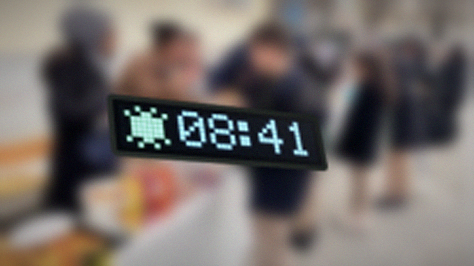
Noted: **8:41**
